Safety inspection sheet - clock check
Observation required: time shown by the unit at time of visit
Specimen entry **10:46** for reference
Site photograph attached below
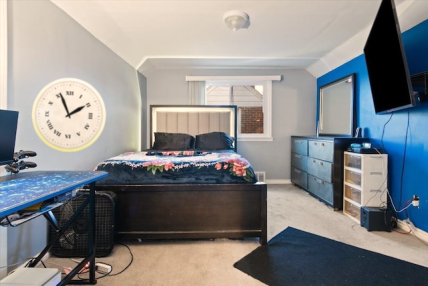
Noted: **1:56**
